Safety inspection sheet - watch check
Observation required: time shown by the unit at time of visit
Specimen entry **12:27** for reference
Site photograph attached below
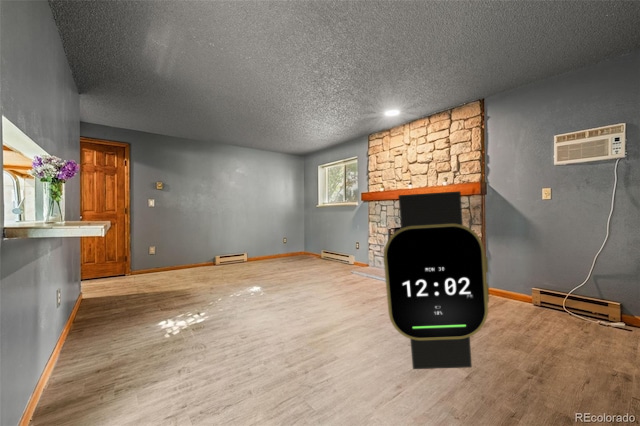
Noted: **12:02**
